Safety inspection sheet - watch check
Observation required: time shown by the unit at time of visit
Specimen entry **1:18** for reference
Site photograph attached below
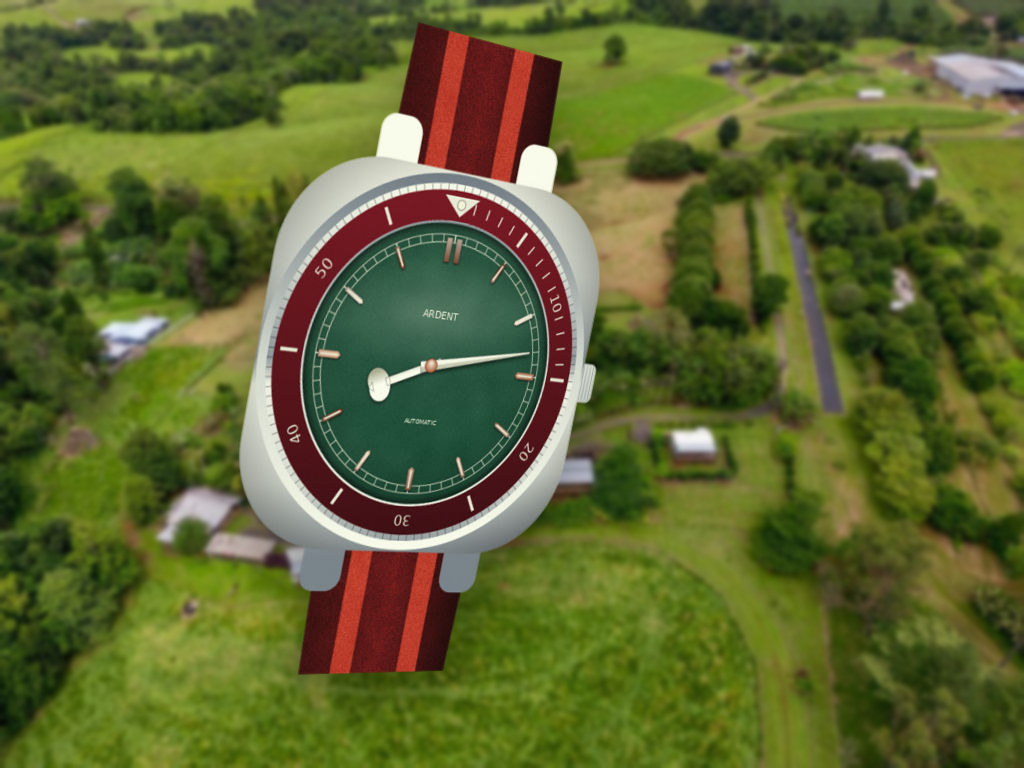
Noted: **8:13**
